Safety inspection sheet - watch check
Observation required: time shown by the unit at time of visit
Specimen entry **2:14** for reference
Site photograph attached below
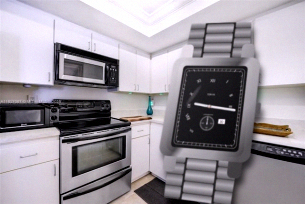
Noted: **9:16**
